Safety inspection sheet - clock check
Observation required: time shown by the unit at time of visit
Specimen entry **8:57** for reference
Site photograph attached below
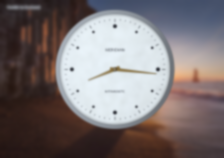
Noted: **8:16**
